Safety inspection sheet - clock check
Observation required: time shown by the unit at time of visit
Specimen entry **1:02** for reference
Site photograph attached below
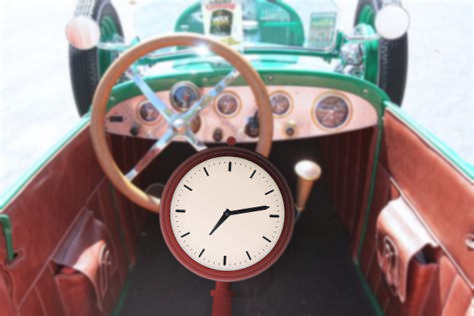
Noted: **7:13**
